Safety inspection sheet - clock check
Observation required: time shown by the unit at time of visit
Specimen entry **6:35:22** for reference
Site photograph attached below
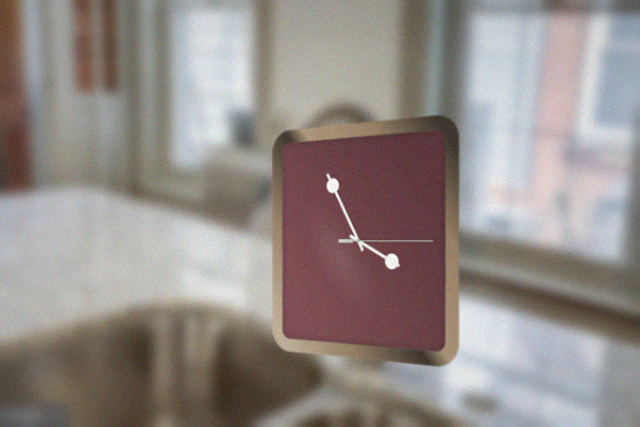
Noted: **3:55:15**
